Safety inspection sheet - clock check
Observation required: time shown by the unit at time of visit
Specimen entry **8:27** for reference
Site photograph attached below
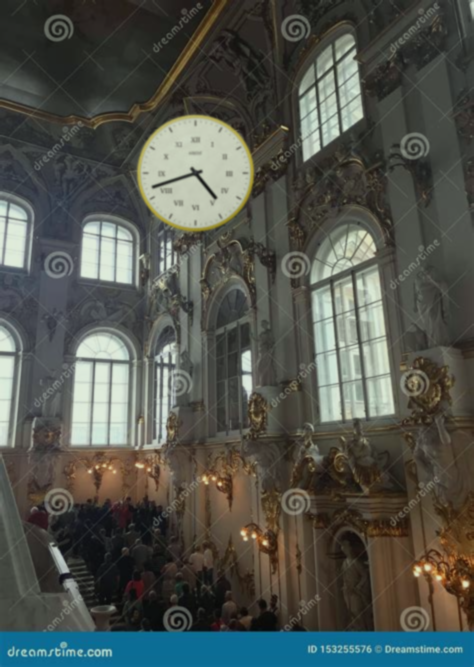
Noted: **4:42**
